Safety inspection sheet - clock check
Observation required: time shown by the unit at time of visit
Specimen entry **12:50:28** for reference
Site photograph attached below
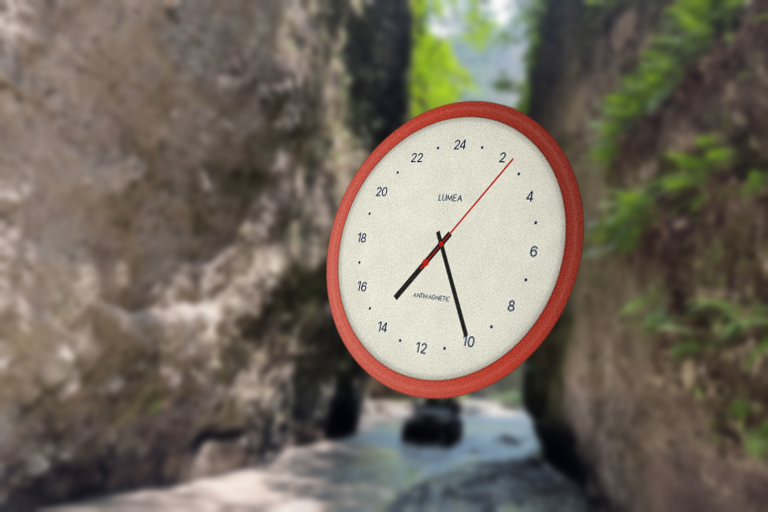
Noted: **14:25:06**
